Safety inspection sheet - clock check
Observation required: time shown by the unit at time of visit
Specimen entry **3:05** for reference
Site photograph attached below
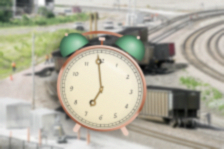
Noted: **6:59**
